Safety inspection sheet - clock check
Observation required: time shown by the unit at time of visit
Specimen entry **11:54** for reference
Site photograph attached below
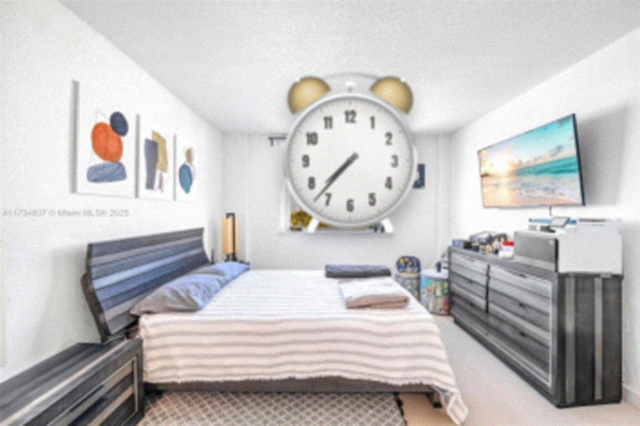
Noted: **7:37**
